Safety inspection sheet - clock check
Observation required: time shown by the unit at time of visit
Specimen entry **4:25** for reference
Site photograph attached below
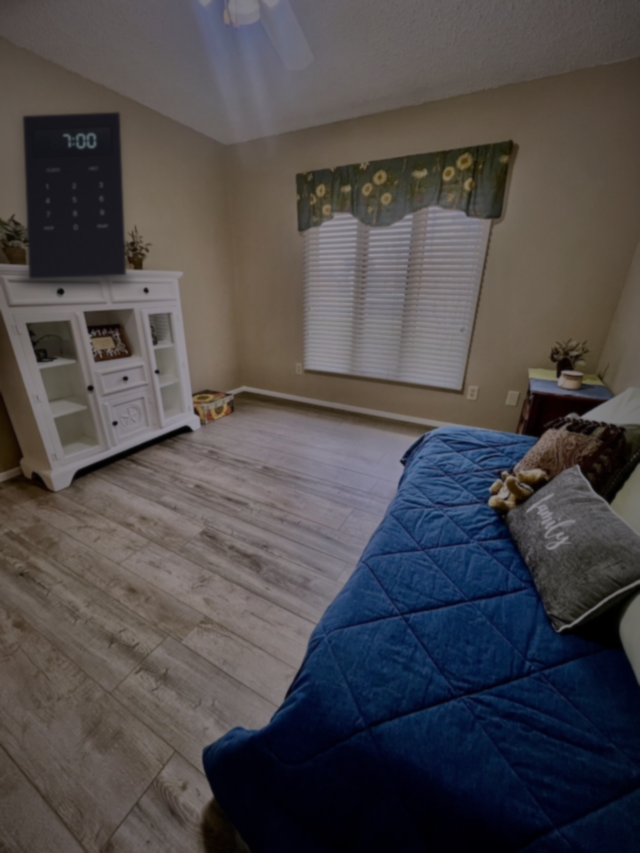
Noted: **7:00**
